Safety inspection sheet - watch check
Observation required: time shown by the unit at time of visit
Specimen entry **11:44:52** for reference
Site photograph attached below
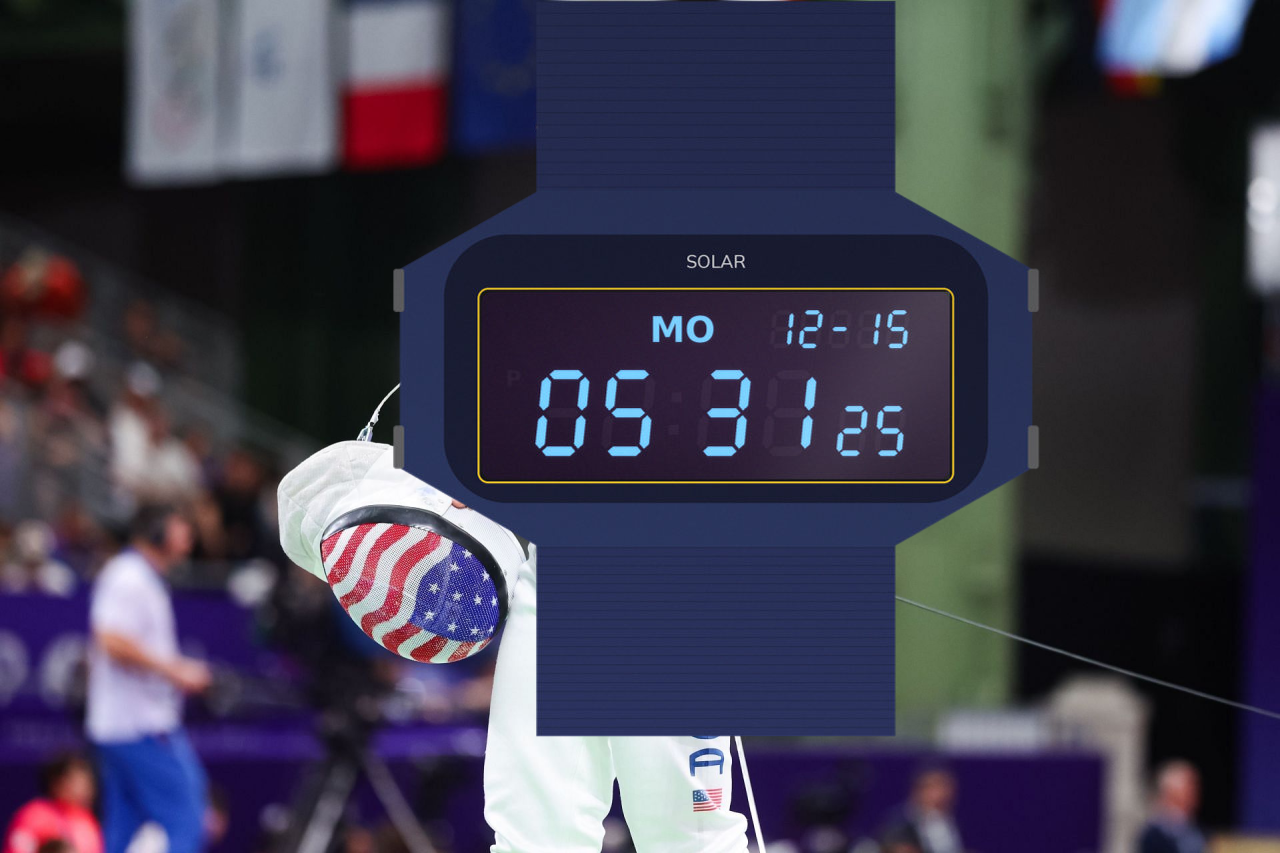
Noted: **5:31:25**
